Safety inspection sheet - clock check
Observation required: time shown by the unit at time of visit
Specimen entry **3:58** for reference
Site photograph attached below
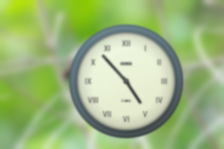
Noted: **4:53**
